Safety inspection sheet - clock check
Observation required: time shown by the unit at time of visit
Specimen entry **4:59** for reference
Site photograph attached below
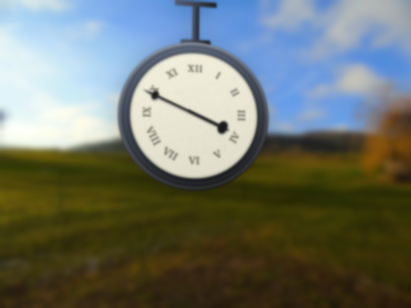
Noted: **3:49**
